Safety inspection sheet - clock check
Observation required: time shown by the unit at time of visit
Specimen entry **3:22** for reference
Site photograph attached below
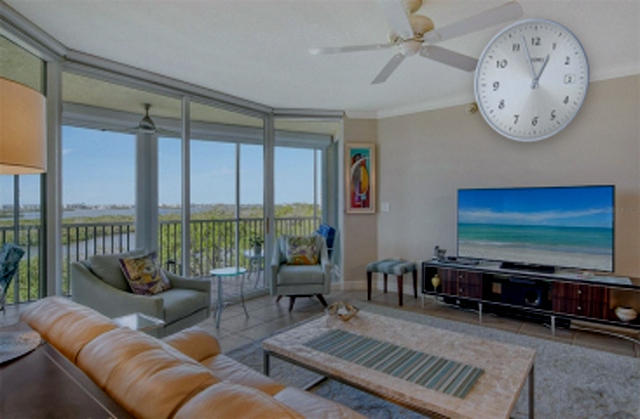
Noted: **12:57**
